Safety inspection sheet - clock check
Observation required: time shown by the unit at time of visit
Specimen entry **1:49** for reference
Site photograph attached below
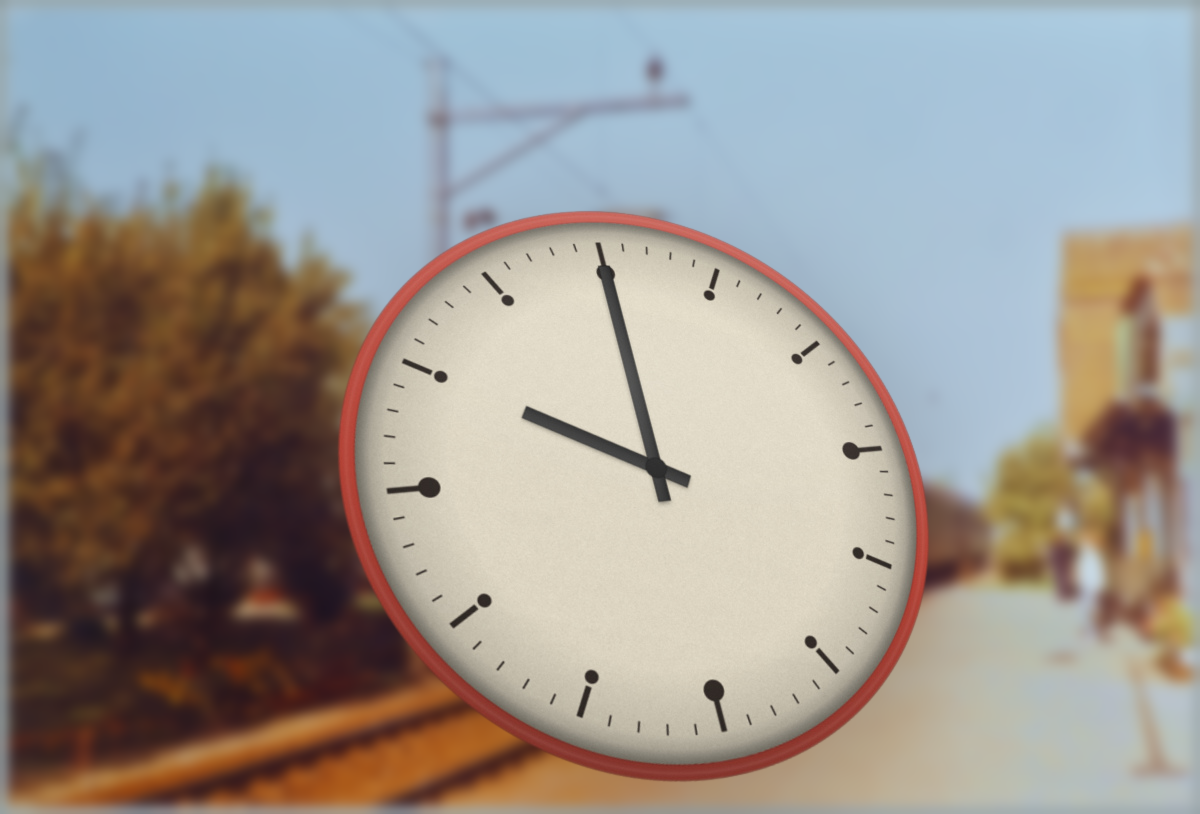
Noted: **10:00**
